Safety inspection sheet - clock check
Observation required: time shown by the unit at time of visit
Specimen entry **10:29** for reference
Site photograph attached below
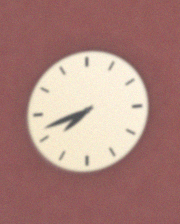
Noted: **7:42**
